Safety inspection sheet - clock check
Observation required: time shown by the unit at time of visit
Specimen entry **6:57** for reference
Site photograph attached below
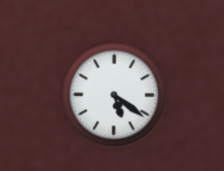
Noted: **5:21**
